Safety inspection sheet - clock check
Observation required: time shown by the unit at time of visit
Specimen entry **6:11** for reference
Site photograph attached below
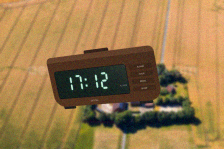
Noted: **17:12**
